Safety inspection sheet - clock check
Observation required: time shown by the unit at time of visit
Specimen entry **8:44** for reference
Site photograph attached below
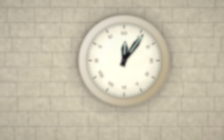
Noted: **12:06**
